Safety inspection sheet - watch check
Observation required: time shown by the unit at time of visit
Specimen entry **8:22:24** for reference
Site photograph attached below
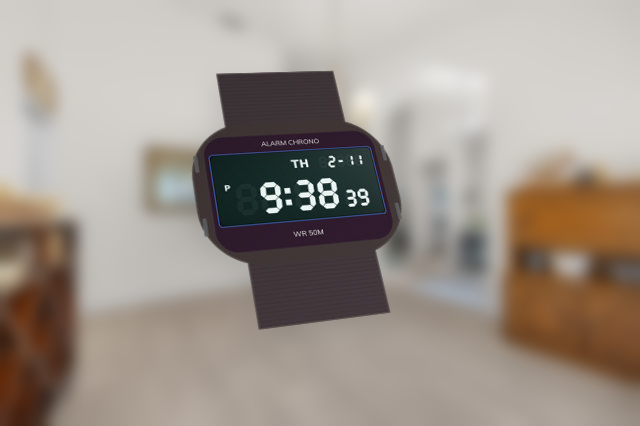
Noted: **9:38:39**
